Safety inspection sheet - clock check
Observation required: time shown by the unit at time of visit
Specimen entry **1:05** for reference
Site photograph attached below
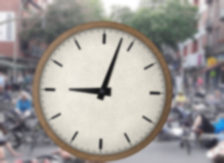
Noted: **9:03**
